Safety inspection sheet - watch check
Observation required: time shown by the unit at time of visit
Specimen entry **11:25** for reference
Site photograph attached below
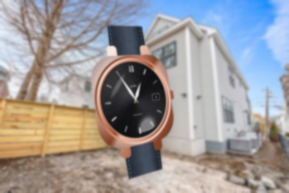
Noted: **12:55**
